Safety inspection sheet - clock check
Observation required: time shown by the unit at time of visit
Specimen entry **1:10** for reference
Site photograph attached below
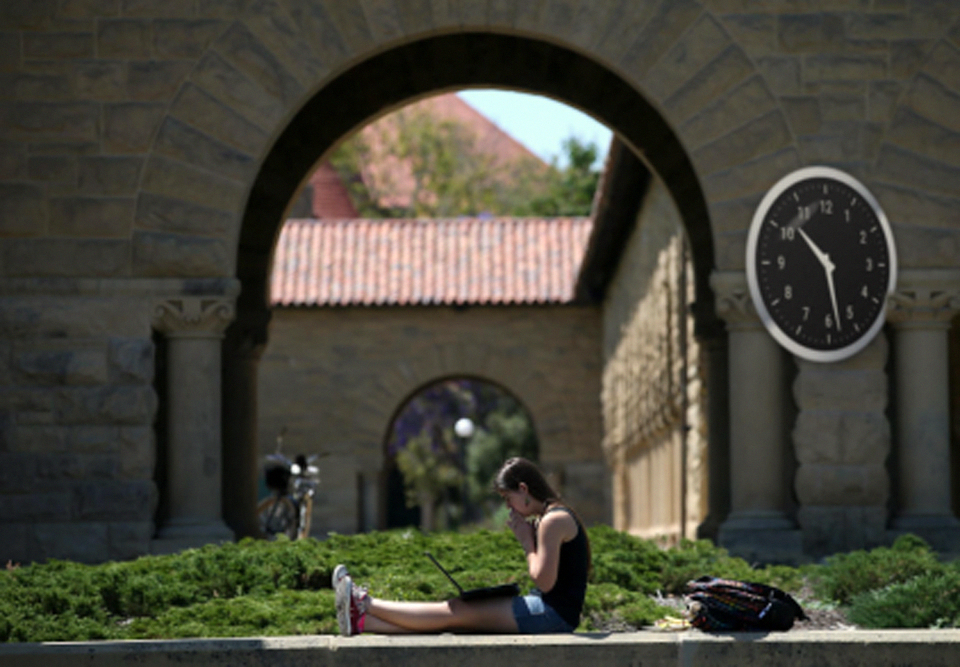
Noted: **10:28**
